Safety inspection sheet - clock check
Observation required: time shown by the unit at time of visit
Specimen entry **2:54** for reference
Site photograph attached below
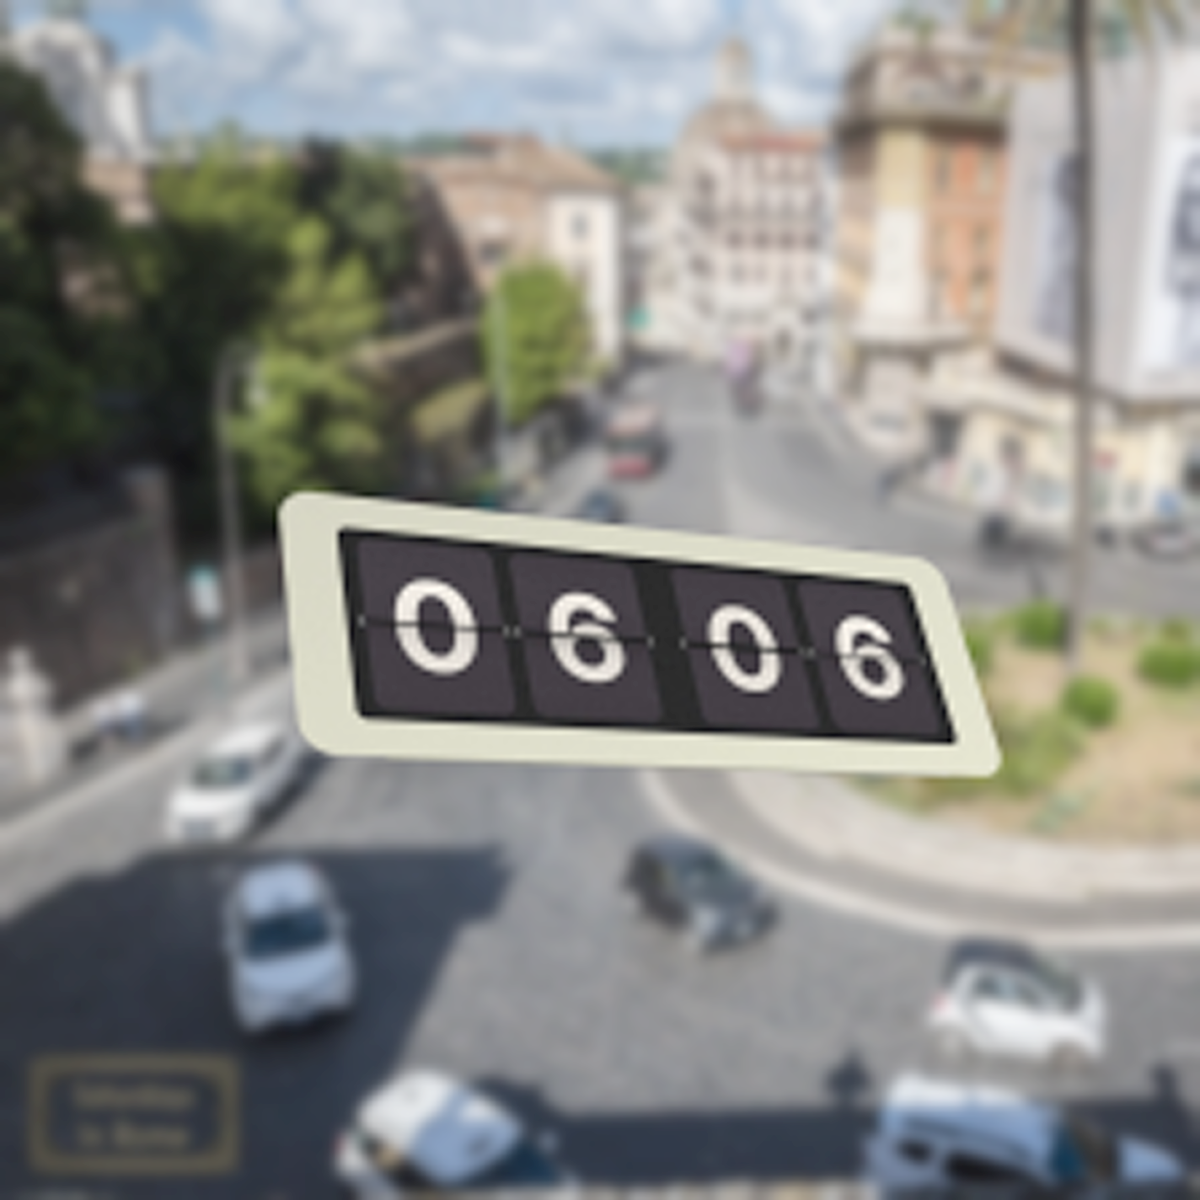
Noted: **6:06**
